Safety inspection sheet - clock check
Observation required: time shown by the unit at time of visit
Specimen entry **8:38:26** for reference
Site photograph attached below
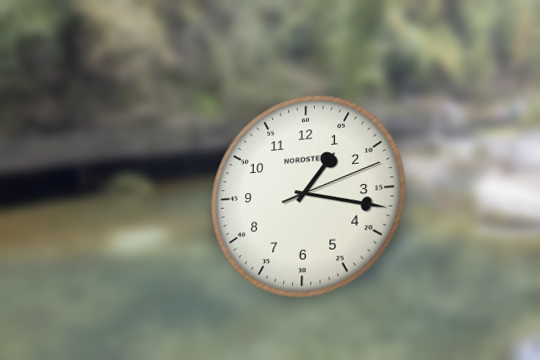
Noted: **1:17:12**
